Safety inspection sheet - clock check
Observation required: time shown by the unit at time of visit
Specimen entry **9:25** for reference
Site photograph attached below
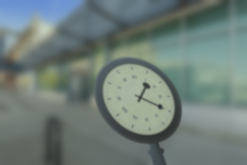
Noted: **1:20**
